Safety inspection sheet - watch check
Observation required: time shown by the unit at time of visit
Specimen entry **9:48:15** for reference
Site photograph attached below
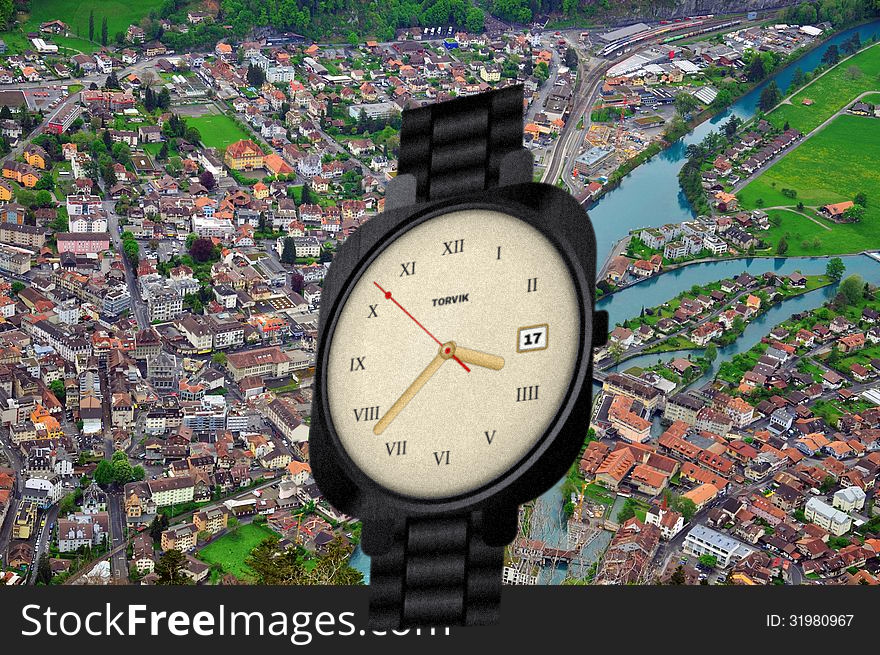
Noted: **3:37:52**
